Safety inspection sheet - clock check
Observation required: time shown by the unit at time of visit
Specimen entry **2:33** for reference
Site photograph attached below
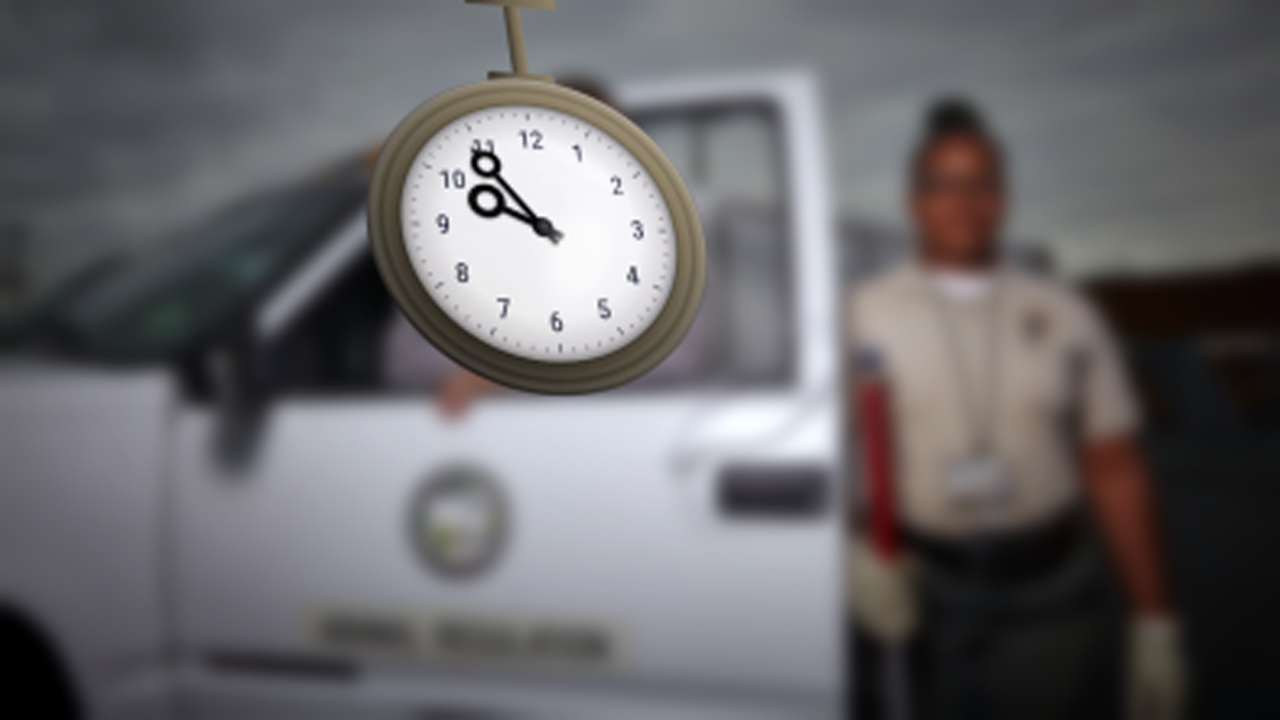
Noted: **9:54**
